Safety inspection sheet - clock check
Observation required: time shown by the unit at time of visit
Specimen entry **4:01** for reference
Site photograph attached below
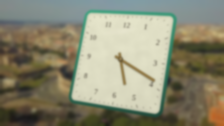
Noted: **5:19**
